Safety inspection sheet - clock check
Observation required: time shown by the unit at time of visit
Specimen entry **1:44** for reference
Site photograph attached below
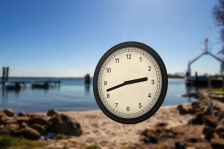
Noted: **2:42**
